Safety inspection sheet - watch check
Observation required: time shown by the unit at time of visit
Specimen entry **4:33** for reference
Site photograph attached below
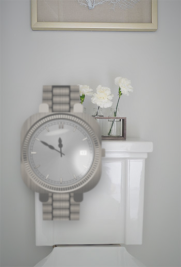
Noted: **11:50**
